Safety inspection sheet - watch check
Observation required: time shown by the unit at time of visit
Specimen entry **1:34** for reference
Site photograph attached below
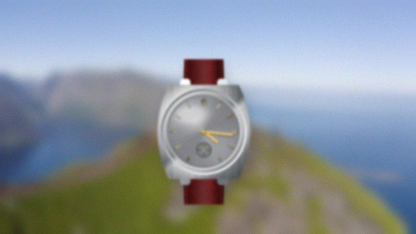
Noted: **4:16**
